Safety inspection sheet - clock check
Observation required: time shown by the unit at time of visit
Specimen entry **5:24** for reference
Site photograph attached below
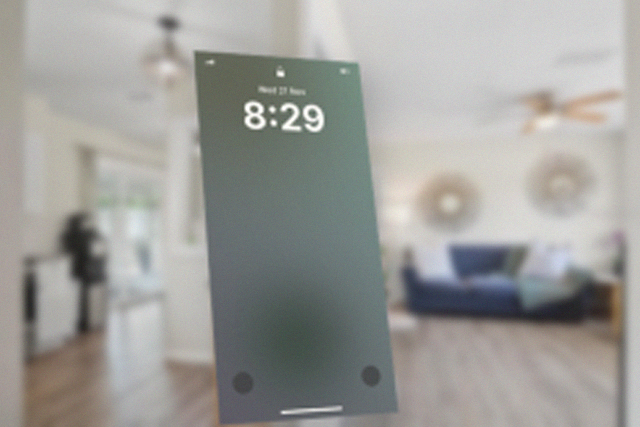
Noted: **8:29**
